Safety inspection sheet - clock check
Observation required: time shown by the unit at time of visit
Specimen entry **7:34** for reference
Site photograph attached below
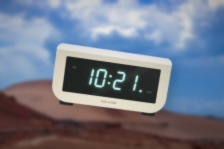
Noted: **10:21**
